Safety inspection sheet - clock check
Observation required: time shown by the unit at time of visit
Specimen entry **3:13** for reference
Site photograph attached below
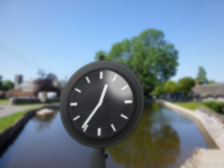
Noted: **12:36**
